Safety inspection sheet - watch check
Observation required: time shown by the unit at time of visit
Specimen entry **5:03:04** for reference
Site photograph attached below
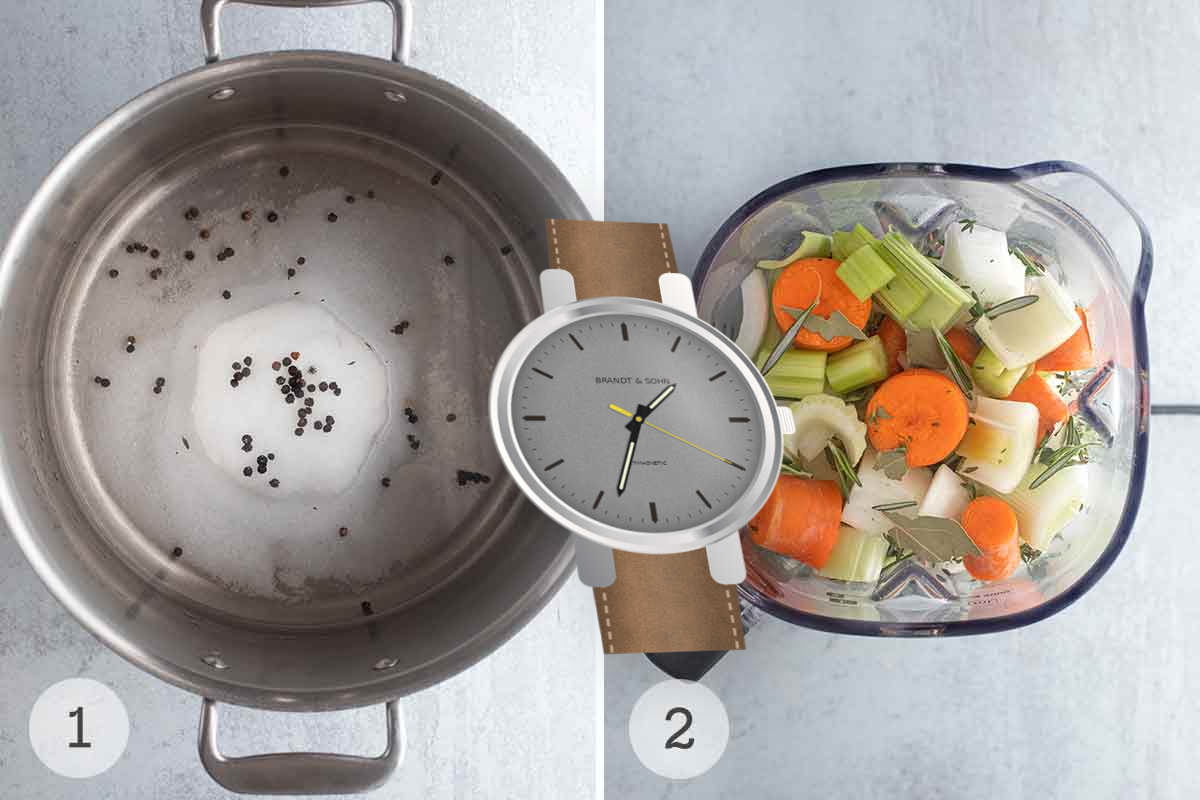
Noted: **1:33:20**
